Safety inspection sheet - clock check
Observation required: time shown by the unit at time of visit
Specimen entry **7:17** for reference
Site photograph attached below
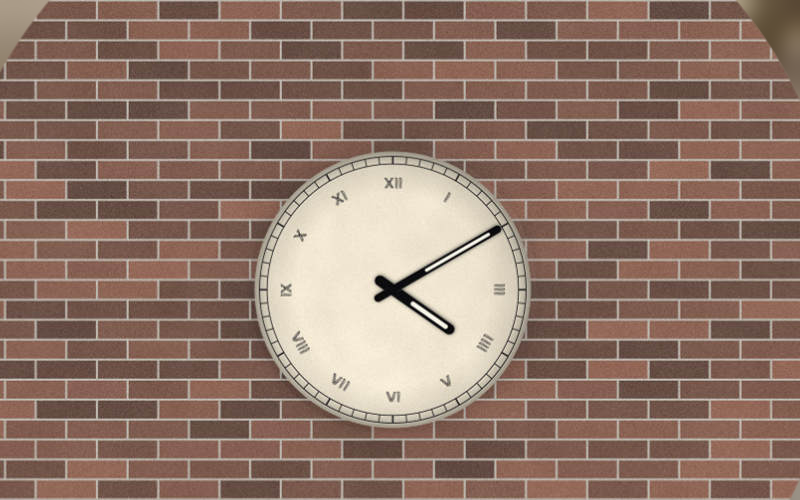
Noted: **4:10**
